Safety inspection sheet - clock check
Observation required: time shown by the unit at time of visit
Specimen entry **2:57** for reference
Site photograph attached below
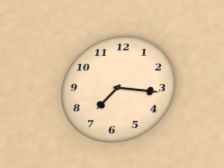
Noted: **7:16**
